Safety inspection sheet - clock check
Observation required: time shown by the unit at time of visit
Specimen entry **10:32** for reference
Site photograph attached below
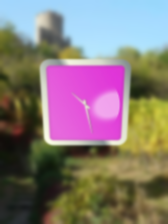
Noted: **10:28**
